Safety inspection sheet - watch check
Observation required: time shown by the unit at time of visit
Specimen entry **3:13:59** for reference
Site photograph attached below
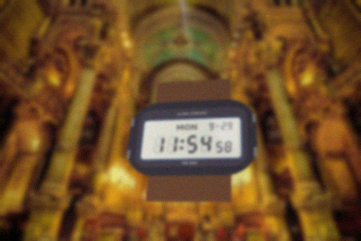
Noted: **11:54:58**
